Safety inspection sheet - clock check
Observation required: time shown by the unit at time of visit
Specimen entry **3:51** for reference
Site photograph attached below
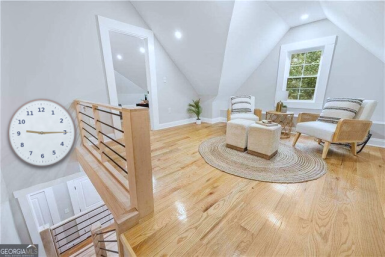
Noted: **9:15**
